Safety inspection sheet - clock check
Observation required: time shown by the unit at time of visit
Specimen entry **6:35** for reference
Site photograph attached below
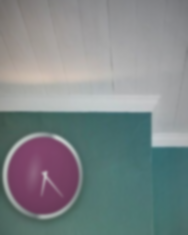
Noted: **6:23**
